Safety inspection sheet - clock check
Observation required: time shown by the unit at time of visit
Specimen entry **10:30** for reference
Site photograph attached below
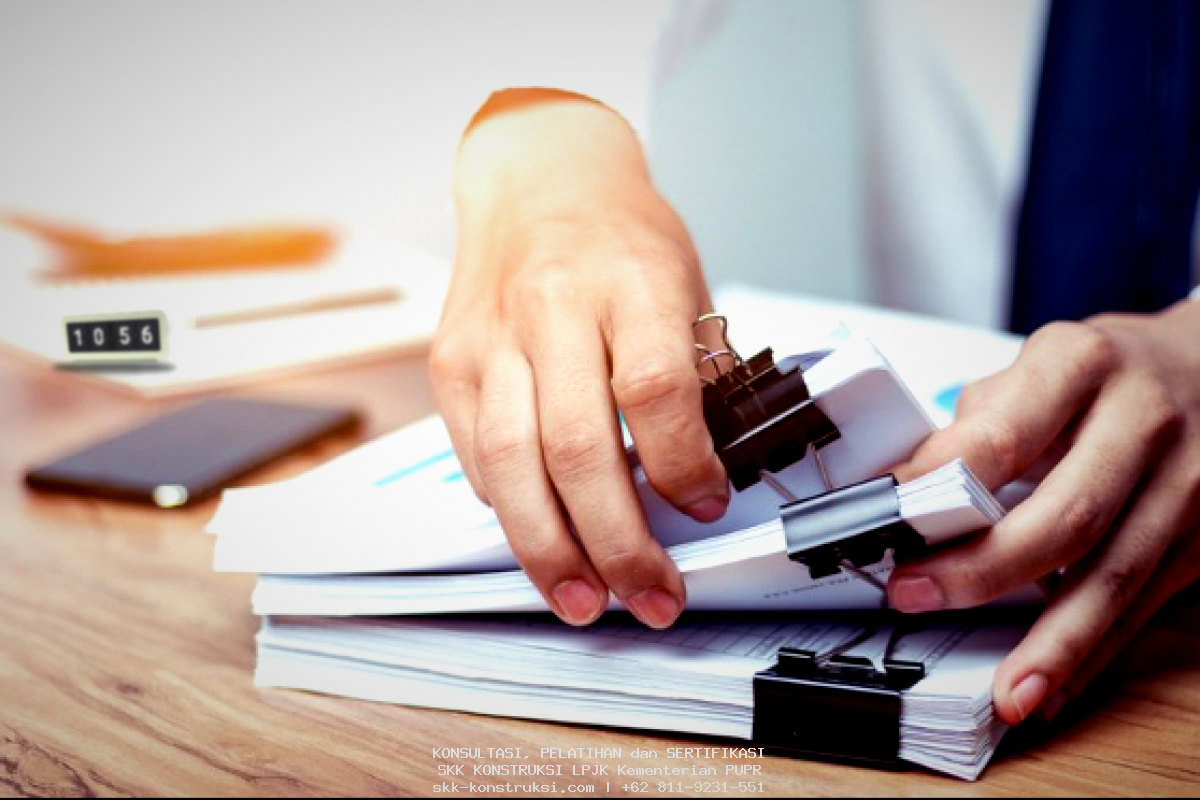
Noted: **10:56**
